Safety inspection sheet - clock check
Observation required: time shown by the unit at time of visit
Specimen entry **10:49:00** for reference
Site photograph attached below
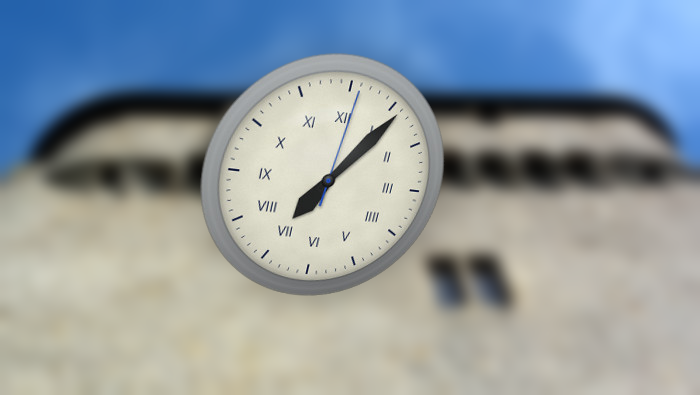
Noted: **7:06:01**
